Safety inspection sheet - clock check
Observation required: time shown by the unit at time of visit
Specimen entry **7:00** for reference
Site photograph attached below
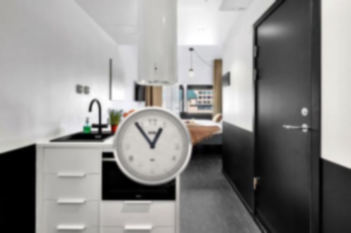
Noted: **12:54**
